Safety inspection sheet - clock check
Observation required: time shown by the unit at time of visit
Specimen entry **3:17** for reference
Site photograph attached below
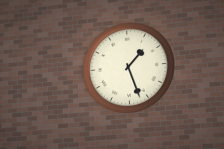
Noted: **1:27**
